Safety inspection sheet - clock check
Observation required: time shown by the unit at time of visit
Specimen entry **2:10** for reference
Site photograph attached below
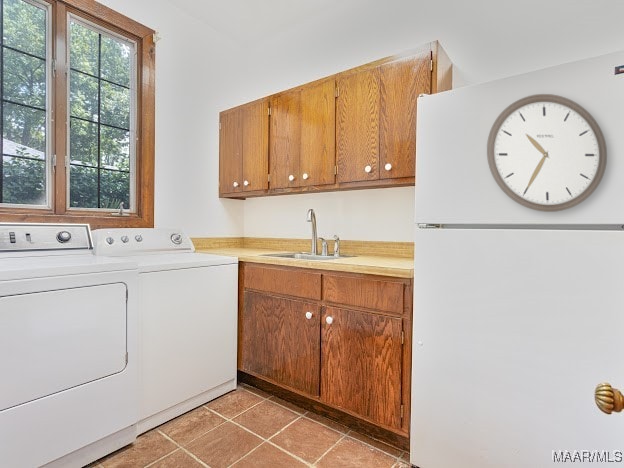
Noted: **10:35**
